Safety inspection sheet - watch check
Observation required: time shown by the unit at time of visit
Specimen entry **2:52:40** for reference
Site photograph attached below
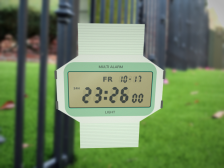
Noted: **23:26:00**
